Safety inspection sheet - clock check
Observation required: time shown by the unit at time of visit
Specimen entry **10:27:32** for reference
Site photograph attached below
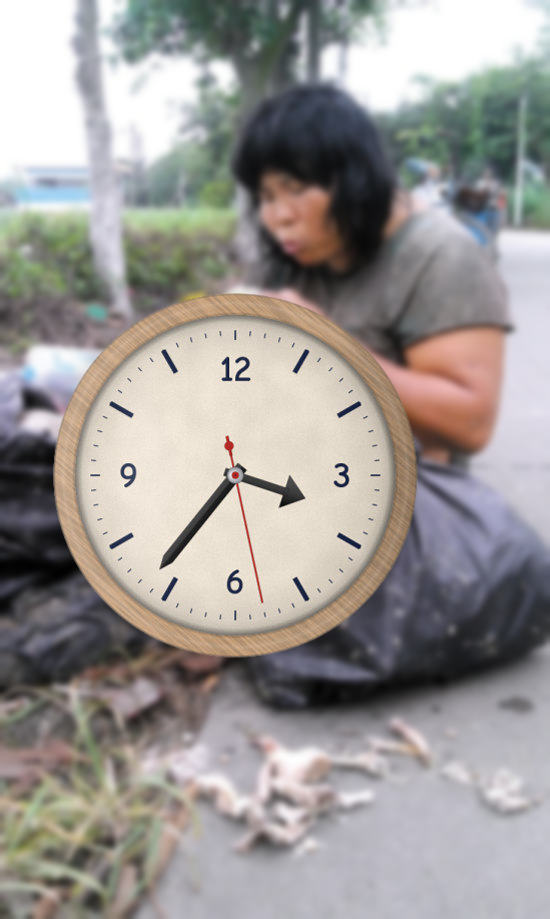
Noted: **3:36:28**
